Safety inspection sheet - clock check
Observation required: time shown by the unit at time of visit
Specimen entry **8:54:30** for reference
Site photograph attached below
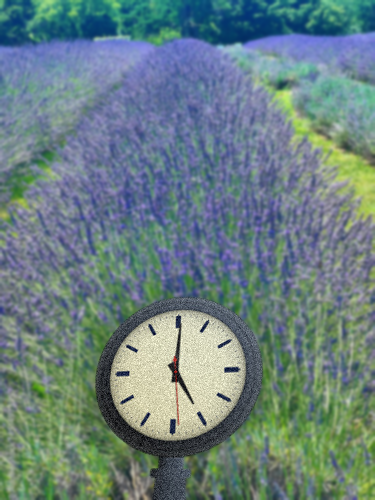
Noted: **5:00:29**
